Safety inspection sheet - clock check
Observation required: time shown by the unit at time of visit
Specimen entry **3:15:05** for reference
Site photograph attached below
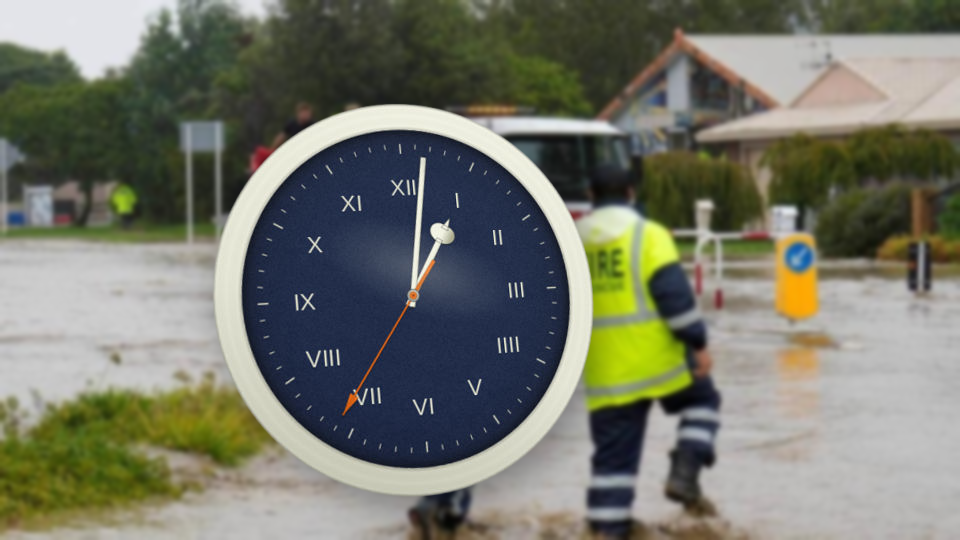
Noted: **1:01:36**
